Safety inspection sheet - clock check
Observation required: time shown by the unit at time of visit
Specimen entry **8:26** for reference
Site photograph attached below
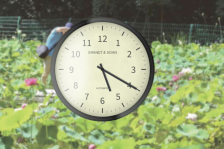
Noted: **5:20**
